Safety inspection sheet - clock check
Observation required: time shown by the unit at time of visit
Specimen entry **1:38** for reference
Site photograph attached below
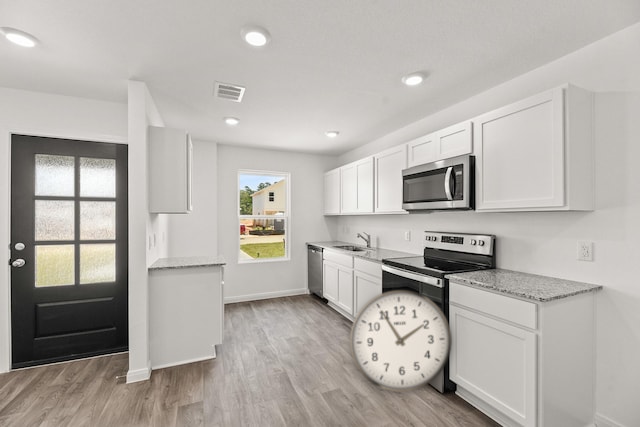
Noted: **1:55**
